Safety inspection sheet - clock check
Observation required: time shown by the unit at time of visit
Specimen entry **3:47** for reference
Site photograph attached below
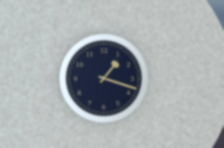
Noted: **1:18**
